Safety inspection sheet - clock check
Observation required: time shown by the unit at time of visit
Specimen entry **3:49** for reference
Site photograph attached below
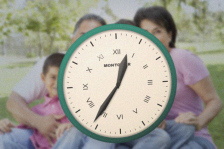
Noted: **12:36**
